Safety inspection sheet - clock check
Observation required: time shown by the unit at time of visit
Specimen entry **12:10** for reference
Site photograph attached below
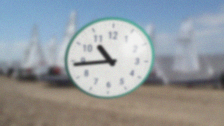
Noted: **10:44**
